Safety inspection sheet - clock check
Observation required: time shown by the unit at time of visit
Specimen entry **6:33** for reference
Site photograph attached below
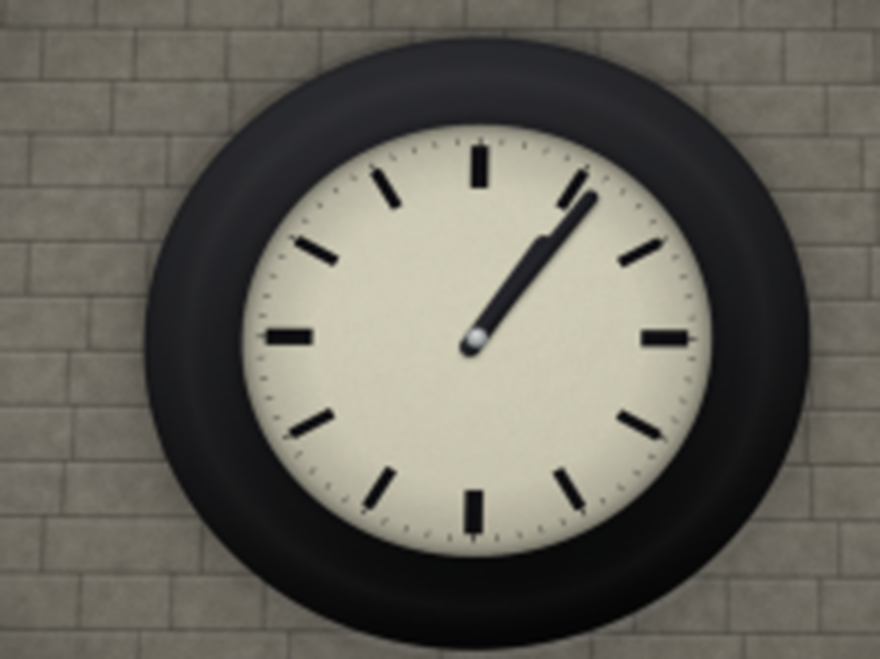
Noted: **1:06**
